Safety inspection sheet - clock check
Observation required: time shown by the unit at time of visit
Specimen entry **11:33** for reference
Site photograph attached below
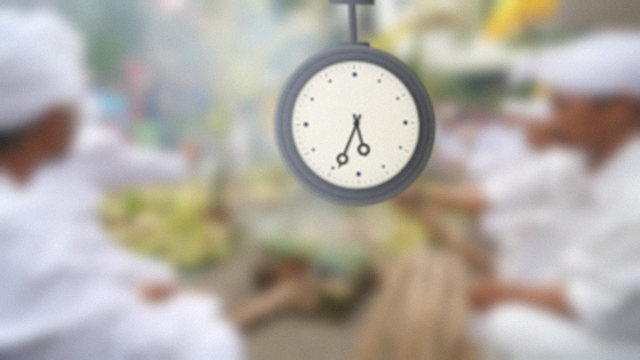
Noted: **5:34**
